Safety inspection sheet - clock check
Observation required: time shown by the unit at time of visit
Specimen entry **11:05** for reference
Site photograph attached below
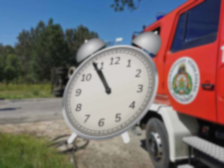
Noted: **10:54**
